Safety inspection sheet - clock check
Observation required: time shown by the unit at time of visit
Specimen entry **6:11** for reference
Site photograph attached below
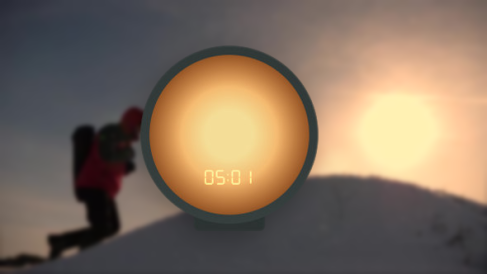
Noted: **5:01**
